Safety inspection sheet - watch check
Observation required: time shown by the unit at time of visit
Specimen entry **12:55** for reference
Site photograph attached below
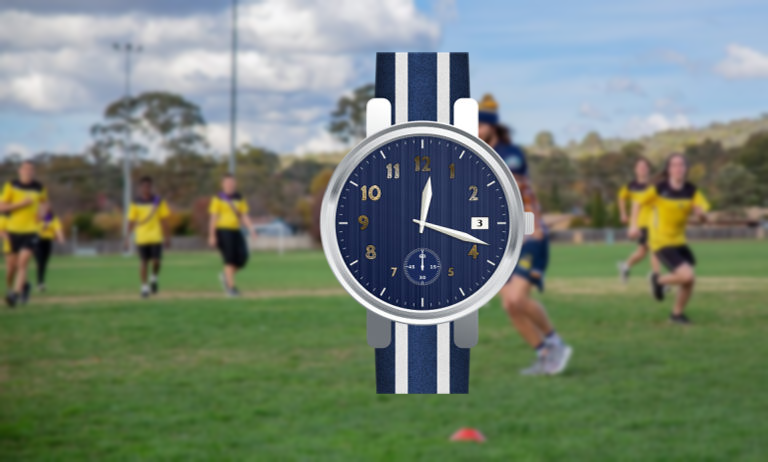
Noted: **12:18**
